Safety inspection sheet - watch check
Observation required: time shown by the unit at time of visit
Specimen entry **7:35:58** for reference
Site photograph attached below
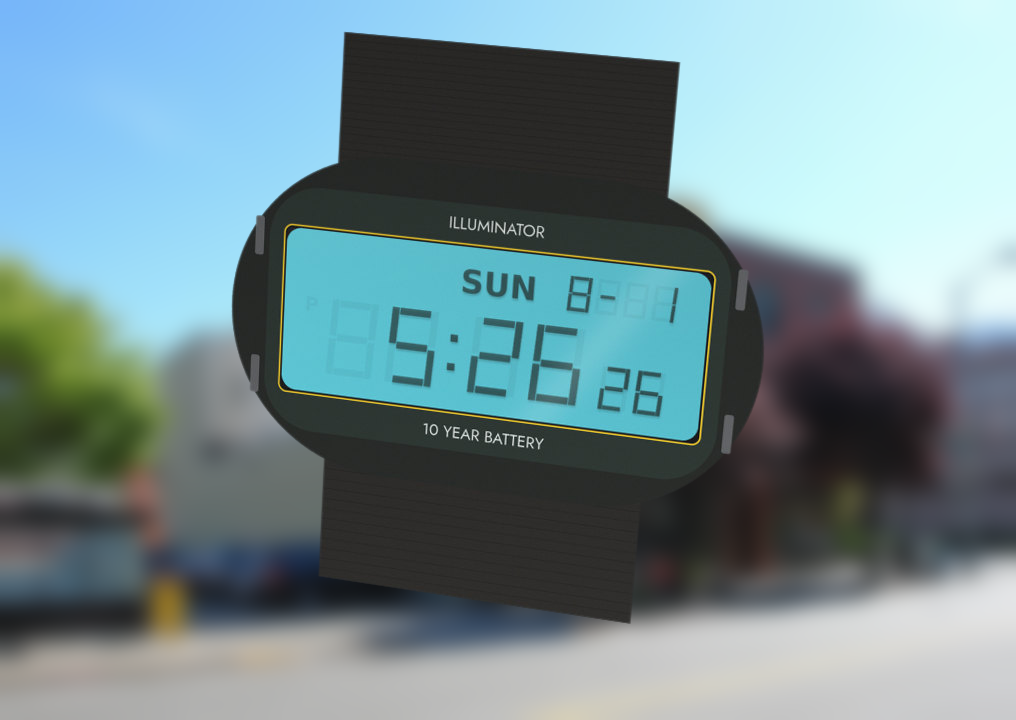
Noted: **5:26:26**
